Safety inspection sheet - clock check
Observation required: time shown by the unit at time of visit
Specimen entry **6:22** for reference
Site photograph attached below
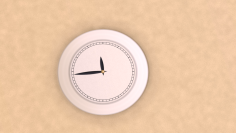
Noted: **11:44**
